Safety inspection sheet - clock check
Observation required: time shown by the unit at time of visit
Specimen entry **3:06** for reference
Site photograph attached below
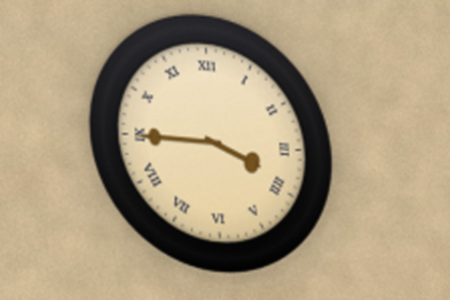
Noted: **3:45**
